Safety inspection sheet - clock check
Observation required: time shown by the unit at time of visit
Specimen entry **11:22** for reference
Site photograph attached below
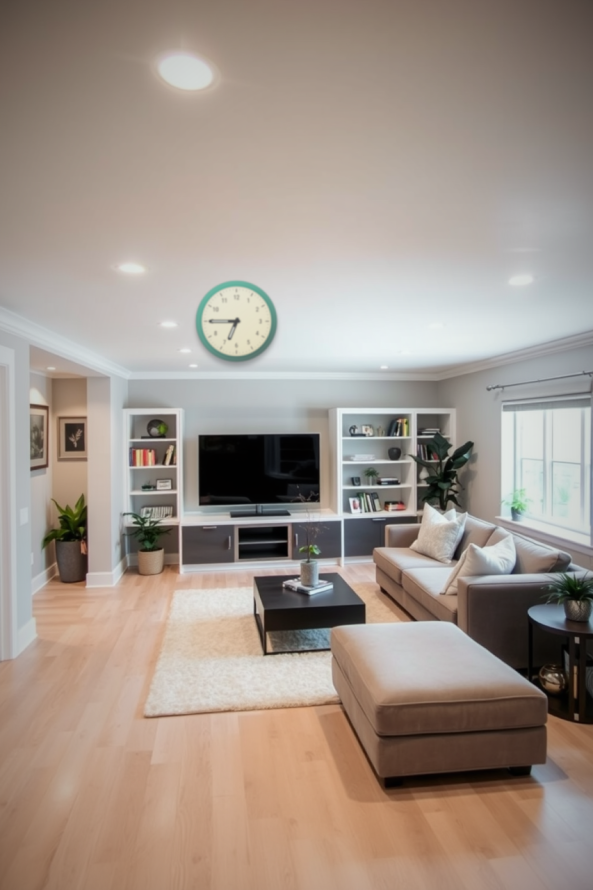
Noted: **6:45**
